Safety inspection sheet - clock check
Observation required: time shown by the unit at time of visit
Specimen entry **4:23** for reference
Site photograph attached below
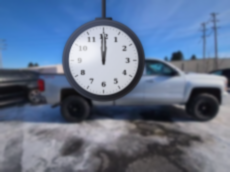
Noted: **12:00**
